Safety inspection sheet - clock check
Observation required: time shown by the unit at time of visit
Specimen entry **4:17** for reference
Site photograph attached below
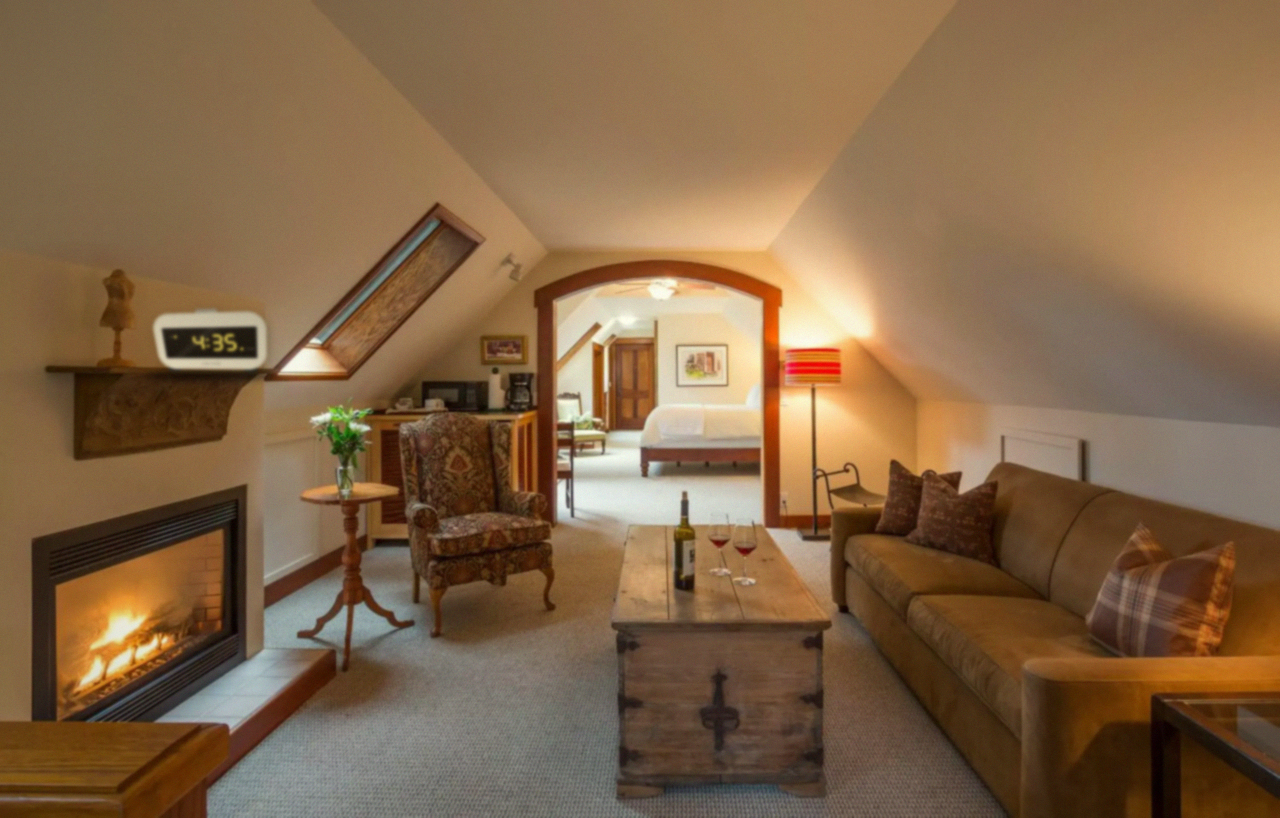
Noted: **4:35**
